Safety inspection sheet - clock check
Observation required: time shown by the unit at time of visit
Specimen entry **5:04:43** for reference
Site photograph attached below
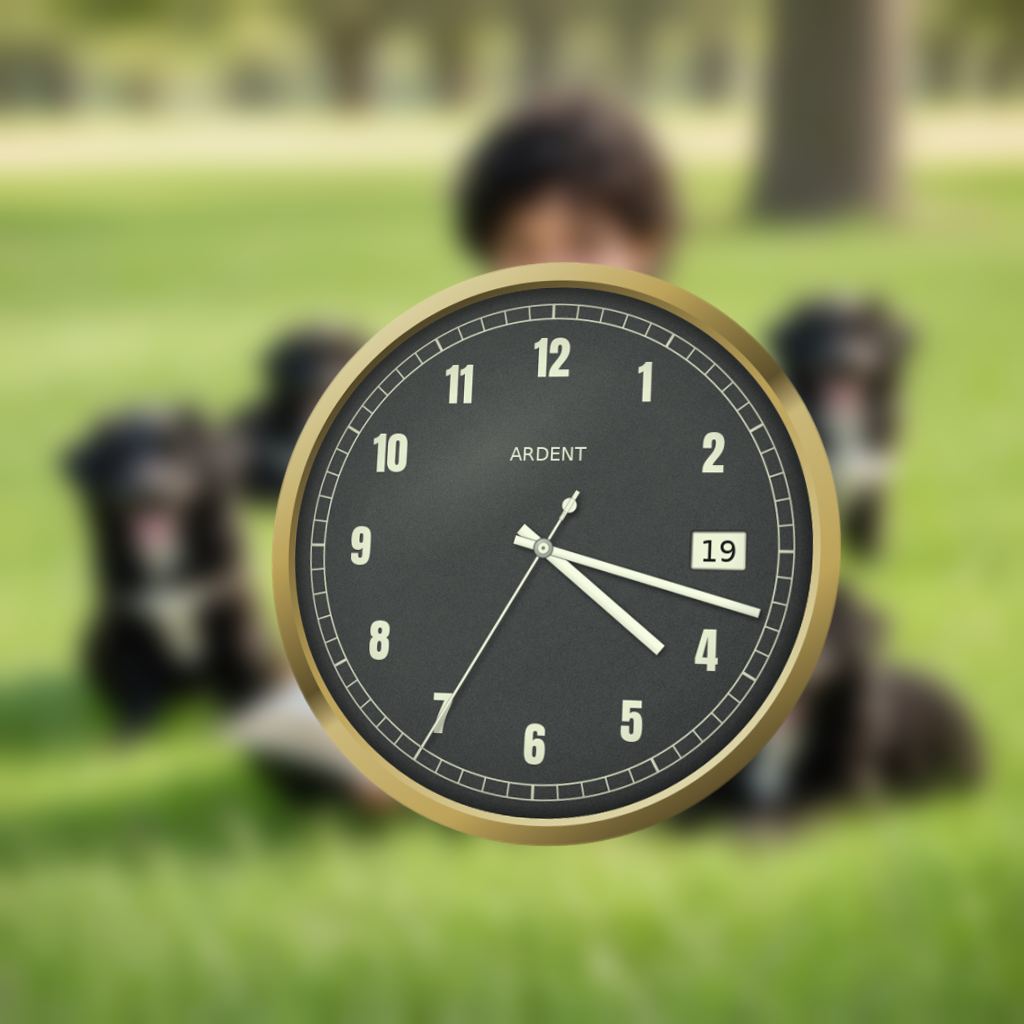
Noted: **4:17:35**
